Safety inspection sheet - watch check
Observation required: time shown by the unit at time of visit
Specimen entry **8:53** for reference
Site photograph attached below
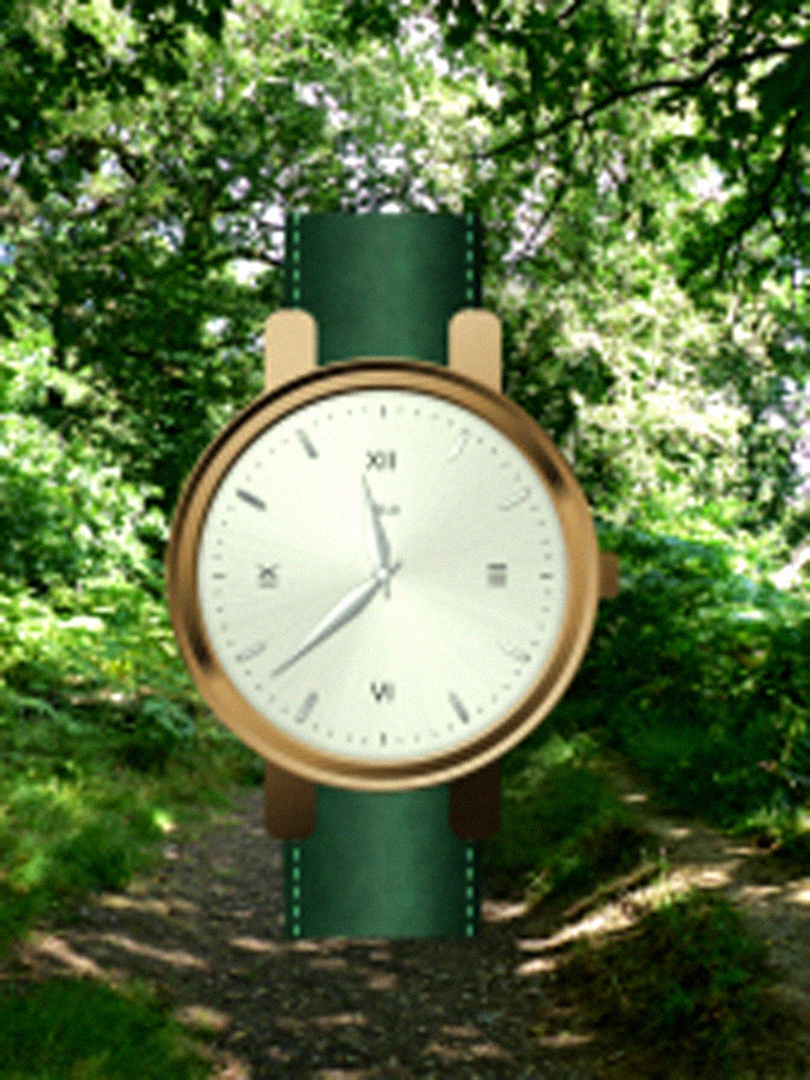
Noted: **11:38**
